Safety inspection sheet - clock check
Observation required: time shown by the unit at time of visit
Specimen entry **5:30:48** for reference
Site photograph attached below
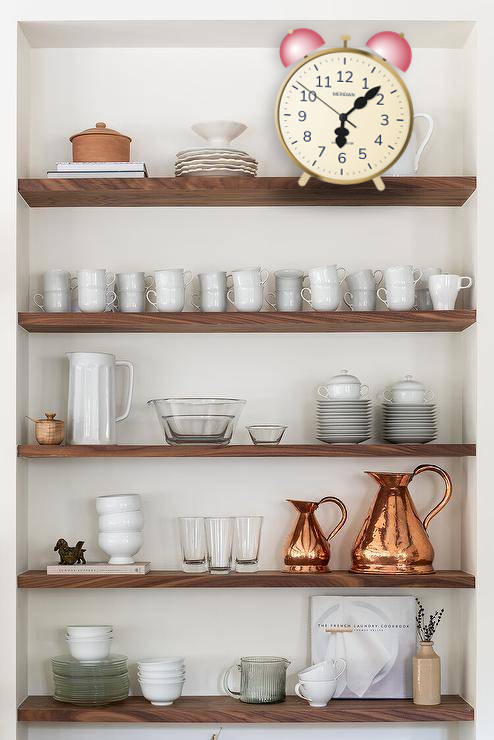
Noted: **6:07:51**
